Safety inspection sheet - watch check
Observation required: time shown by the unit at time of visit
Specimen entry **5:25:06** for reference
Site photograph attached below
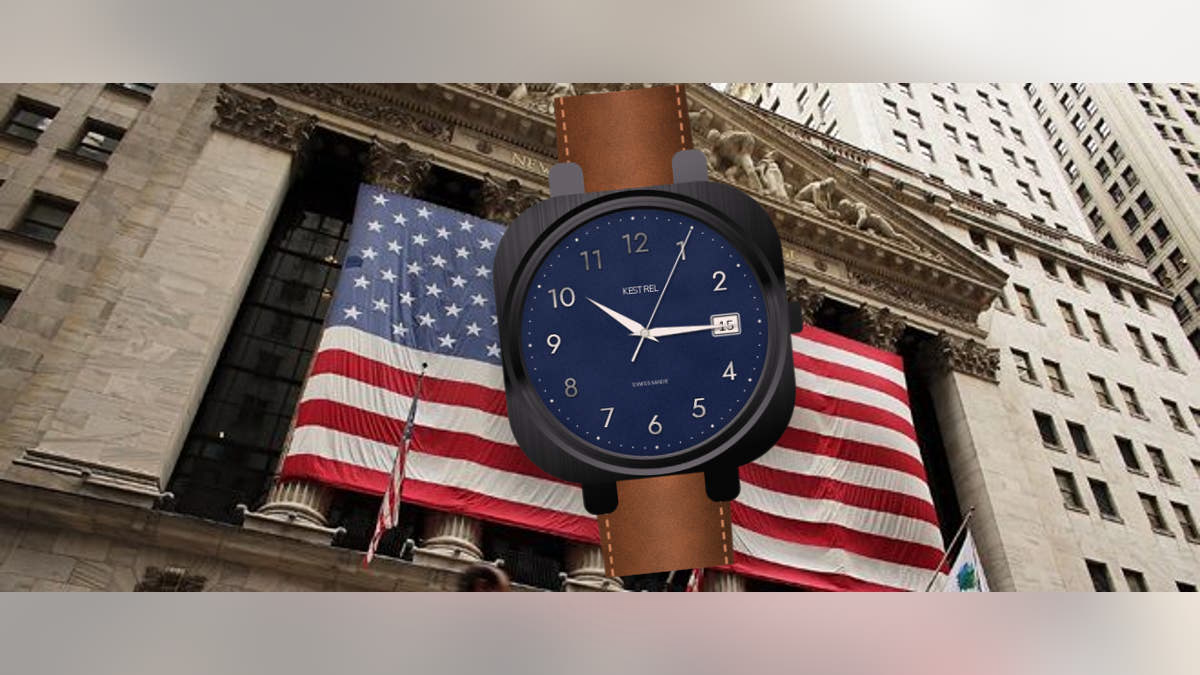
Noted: **10:15:05**
